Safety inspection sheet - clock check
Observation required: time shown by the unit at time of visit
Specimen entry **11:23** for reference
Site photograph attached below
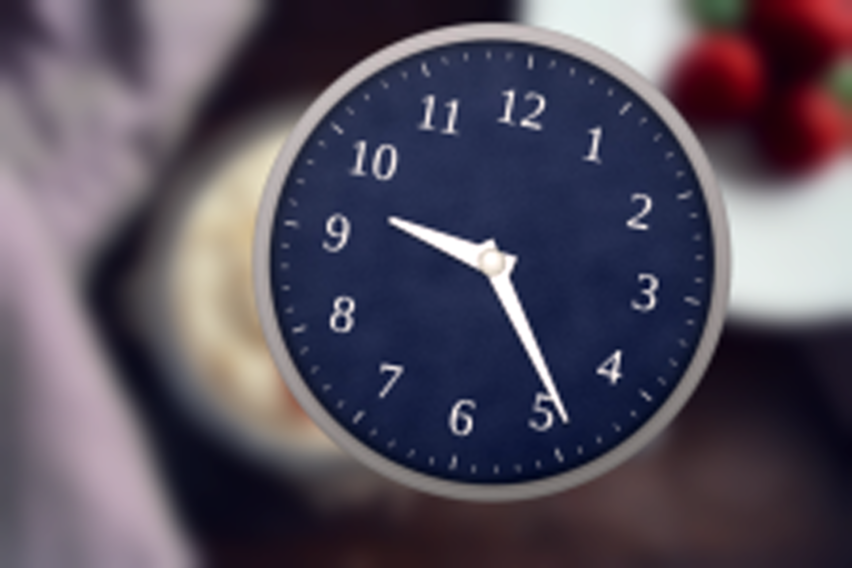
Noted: **9:24**
